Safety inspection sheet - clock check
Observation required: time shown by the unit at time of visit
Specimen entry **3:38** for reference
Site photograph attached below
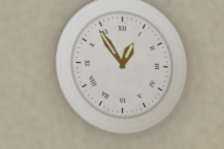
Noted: **12:54**
